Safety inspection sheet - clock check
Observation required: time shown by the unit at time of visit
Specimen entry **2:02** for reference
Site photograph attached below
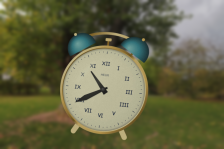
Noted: **10:40**
